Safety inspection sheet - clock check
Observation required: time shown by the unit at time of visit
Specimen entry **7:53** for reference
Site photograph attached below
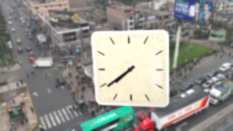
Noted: **7:39**
